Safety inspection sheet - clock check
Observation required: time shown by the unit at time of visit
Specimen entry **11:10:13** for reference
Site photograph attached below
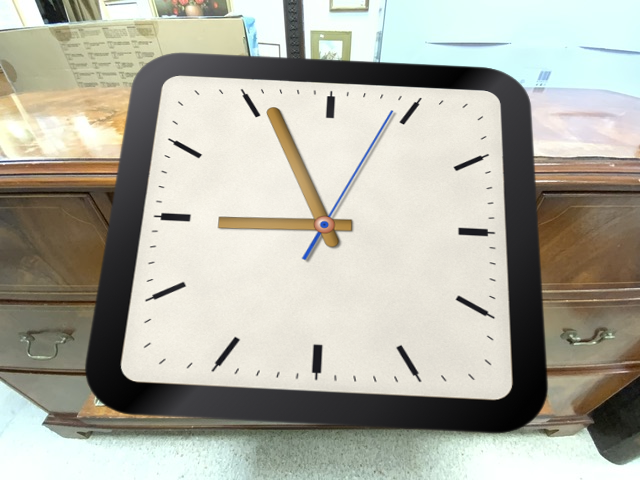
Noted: **8:56:04**
